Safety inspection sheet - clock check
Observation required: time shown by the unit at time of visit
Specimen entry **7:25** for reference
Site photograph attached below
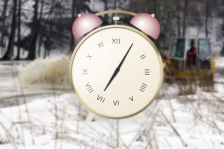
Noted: **7:05**
